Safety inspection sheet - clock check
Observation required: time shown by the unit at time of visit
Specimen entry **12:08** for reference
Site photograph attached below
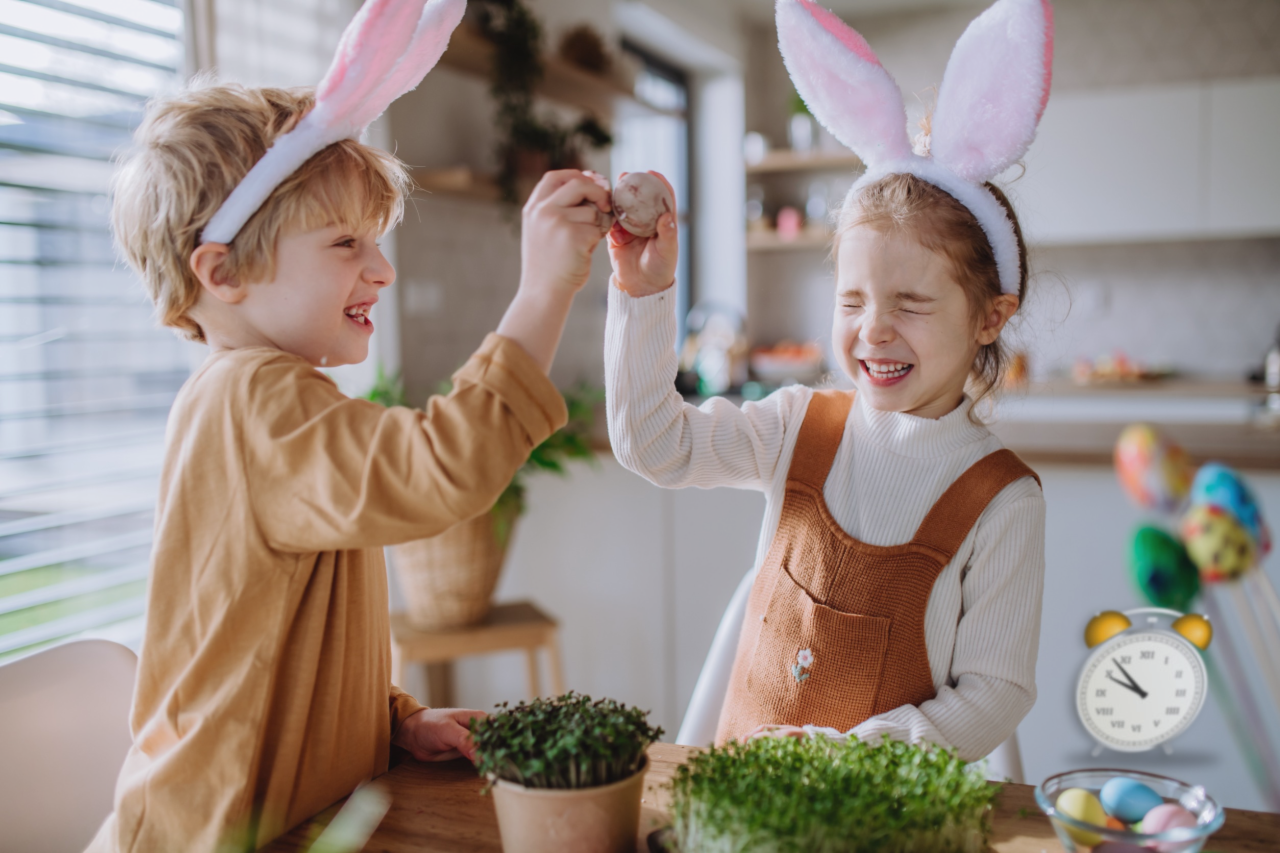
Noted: **9:53**
